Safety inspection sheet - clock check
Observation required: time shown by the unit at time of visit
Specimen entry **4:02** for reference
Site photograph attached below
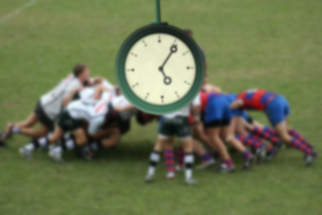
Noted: **5:06**
